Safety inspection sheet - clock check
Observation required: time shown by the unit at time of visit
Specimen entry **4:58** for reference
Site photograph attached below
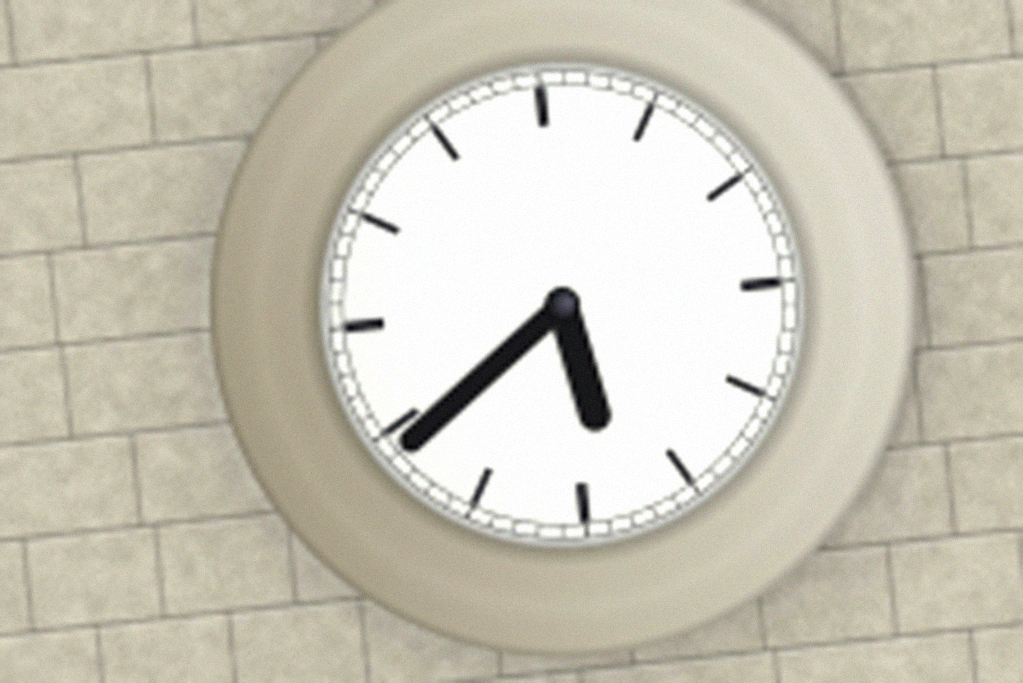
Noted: **5:39**
